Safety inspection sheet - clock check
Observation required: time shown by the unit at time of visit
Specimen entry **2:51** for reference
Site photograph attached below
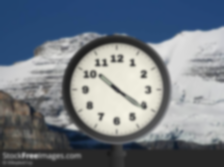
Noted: **10:21**
